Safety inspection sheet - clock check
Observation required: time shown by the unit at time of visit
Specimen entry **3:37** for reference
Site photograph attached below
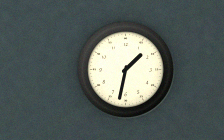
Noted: **1:32**
